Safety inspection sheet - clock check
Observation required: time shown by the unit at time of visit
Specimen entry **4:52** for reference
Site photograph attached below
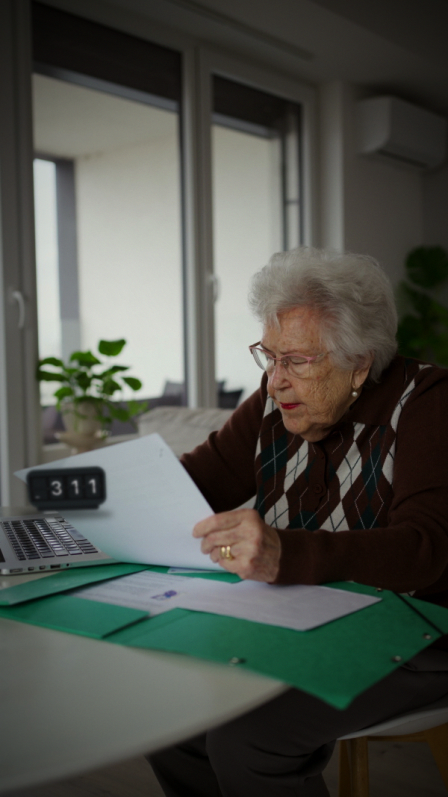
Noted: **3:11**
